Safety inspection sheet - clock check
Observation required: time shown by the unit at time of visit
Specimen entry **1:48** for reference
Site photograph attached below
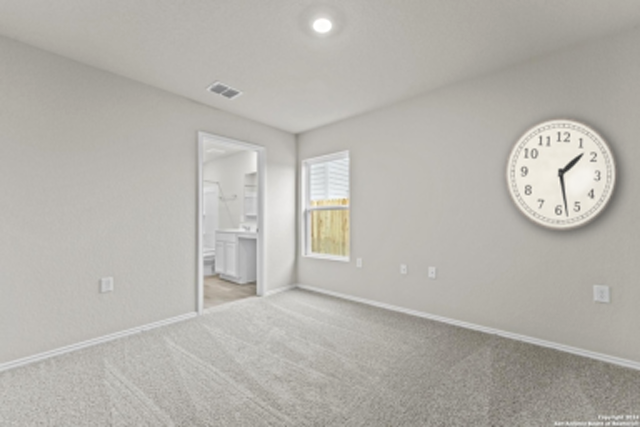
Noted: **1:28**
